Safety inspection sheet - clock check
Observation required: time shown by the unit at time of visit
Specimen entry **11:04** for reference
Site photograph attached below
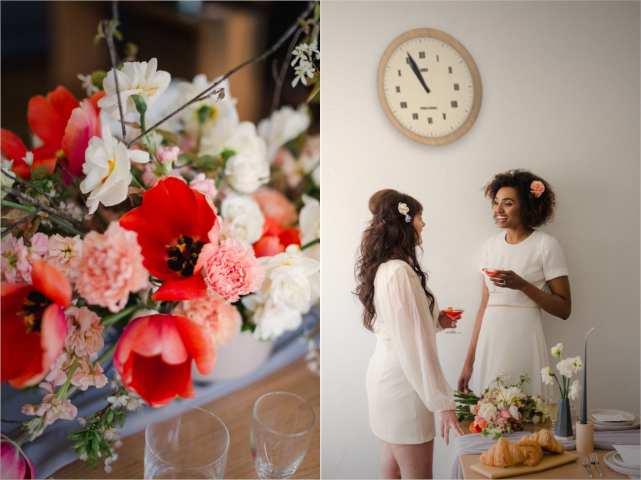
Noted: **10:56**
